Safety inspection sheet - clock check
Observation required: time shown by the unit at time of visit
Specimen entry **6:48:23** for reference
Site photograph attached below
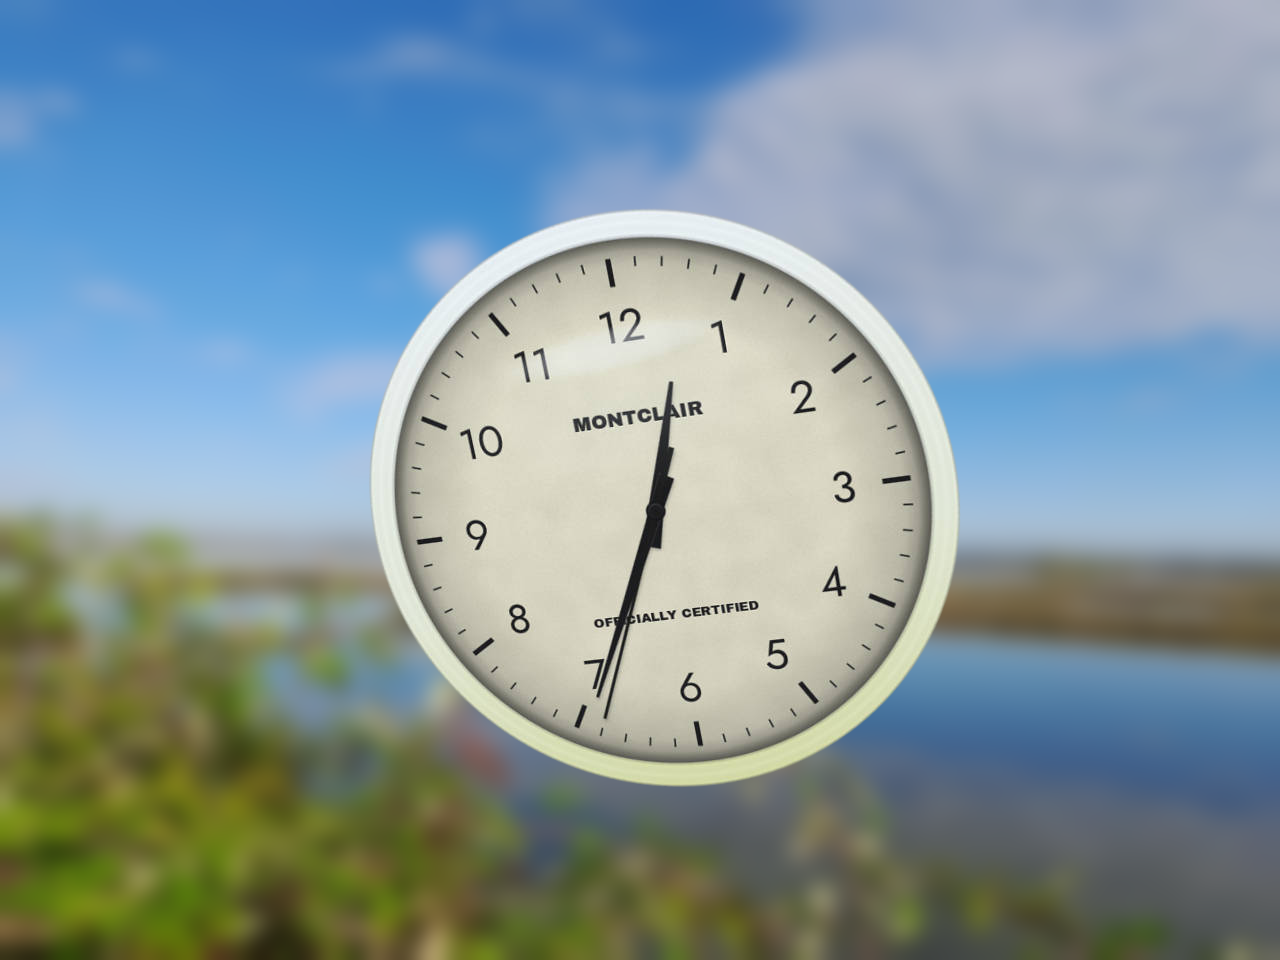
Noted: **12:34:34**
